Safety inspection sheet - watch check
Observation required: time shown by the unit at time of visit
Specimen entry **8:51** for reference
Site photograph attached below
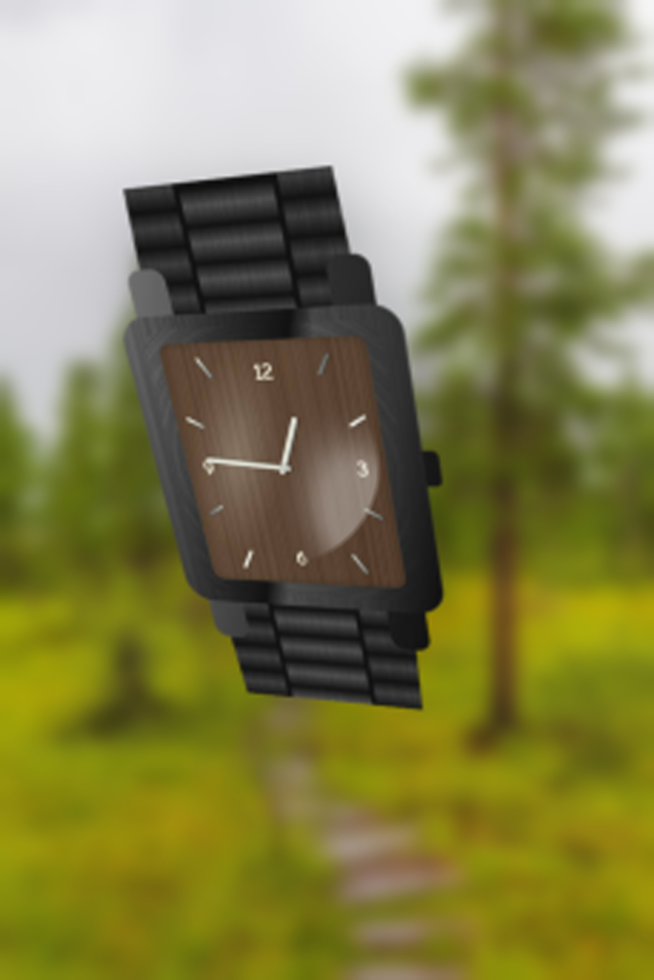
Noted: **12:46**
